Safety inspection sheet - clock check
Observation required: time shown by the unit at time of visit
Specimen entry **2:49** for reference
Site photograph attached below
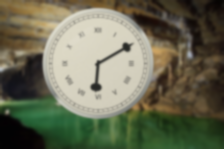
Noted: **6:10**
